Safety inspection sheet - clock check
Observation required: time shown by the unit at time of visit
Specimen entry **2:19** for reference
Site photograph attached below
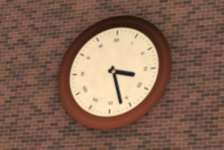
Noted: **3:27**
